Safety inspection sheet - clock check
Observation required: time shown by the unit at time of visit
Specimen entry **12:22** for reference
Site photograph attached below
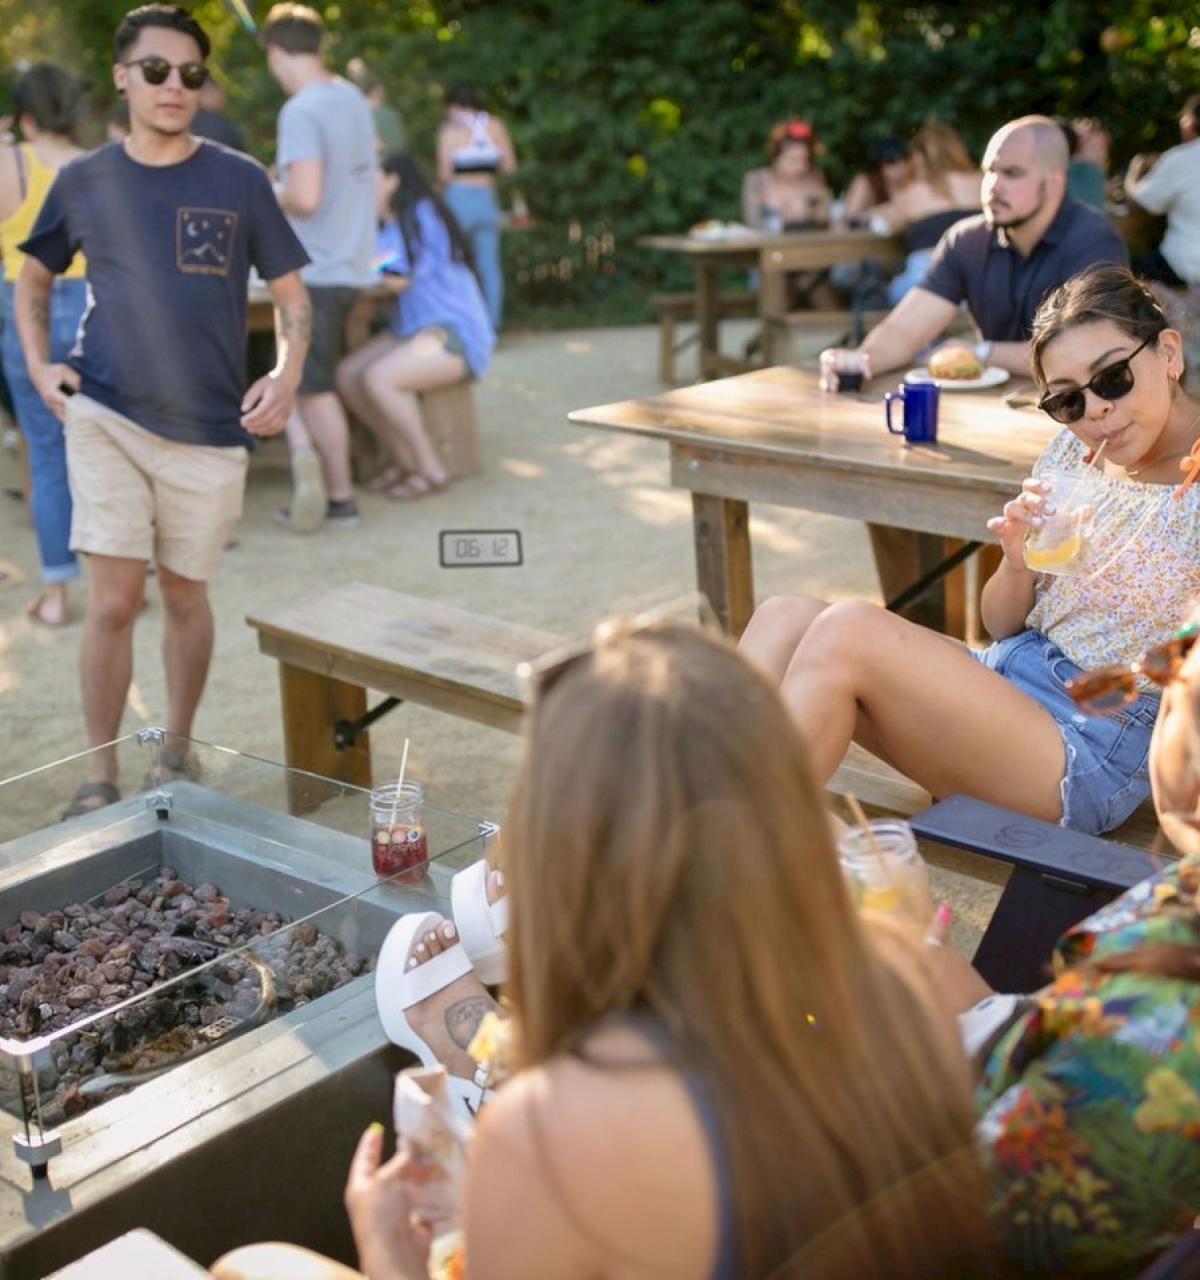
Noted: **6:12**
